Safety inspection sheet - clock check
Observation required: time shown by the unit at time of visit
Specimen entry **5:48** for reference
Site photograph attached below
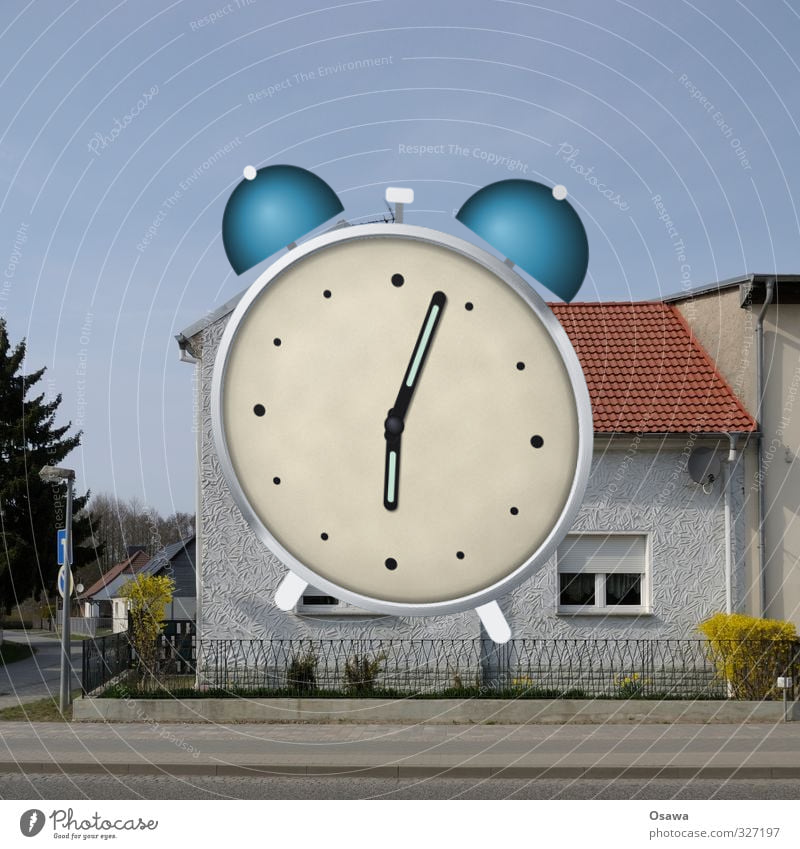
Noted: **6:03**
